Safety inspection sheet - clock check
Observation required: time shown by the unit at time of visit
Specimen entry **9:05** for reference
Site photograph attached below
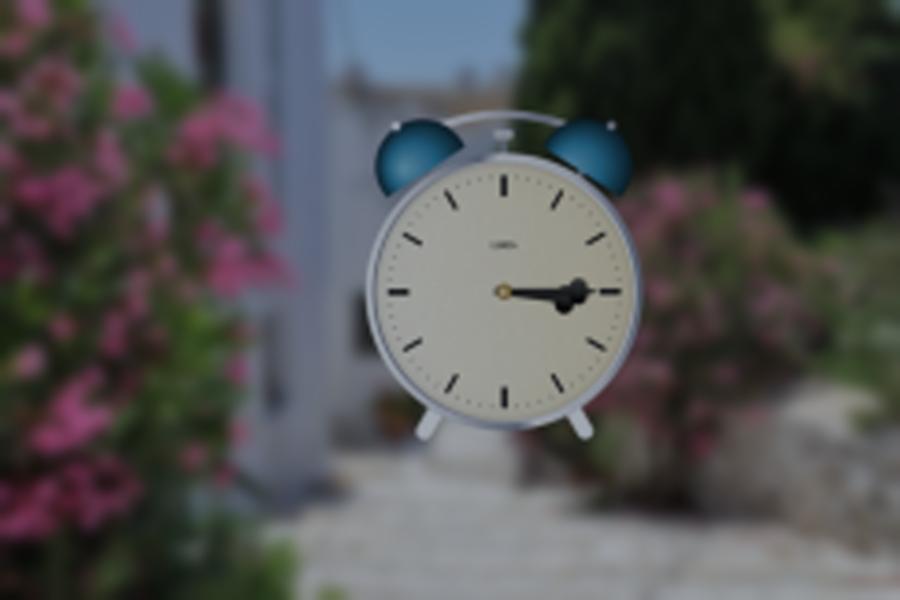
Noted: **3:15**
